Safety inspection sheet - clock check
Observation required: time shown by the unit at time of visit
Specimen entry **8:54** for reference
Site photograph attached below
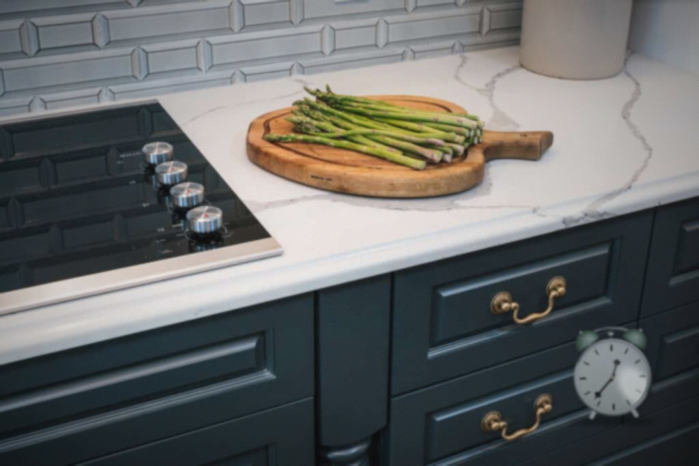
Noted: **12:37**
